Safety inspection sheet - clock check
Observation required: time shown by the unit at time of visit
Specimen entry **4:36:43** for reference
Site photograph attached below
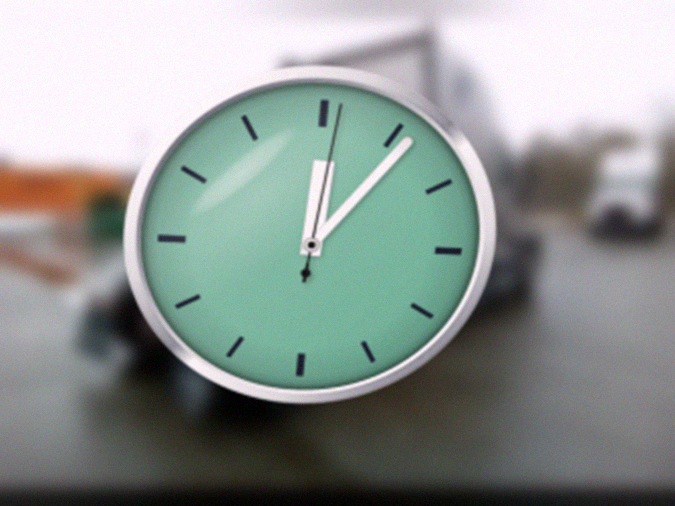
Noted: **12:06:01**
